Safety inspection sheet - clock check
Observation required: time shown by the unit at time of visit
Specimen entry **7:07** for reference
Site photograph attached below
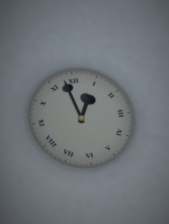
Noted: **12:58**
